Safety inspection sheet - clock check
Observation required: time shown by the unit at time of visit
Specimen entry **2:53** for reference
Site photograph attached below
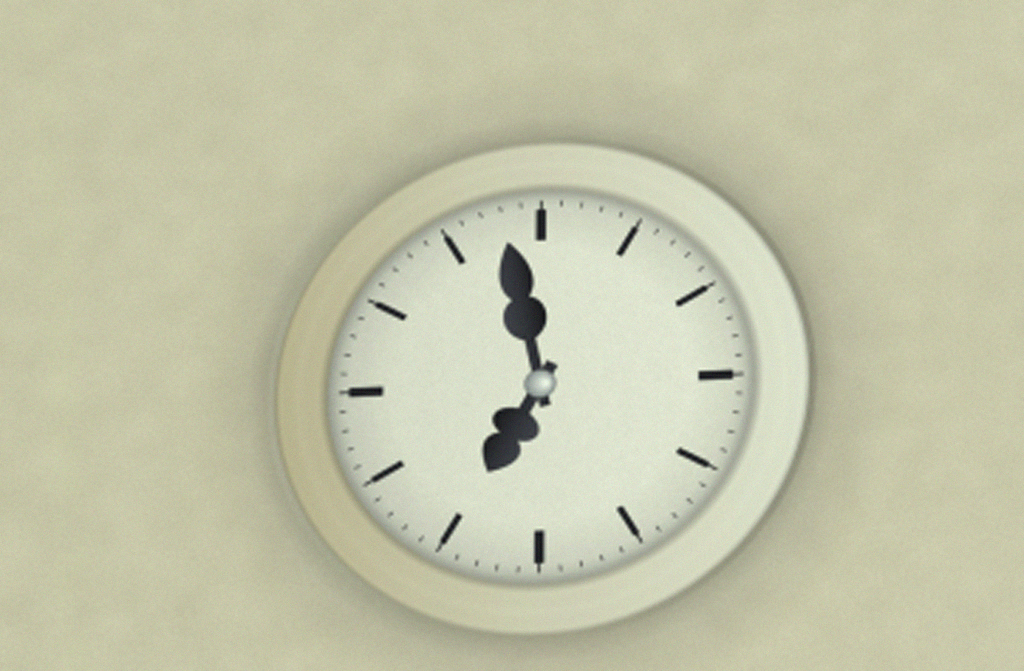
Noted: **6:58**
